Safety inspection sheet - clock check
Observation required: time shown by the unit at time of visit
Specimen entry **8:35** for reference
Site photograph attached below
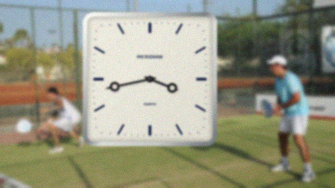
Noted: **3:43**
